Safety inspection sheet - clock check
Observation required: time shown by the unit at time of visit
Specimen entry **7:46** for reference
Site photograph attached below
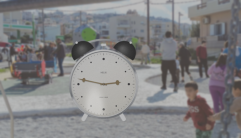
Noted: **2:47**
